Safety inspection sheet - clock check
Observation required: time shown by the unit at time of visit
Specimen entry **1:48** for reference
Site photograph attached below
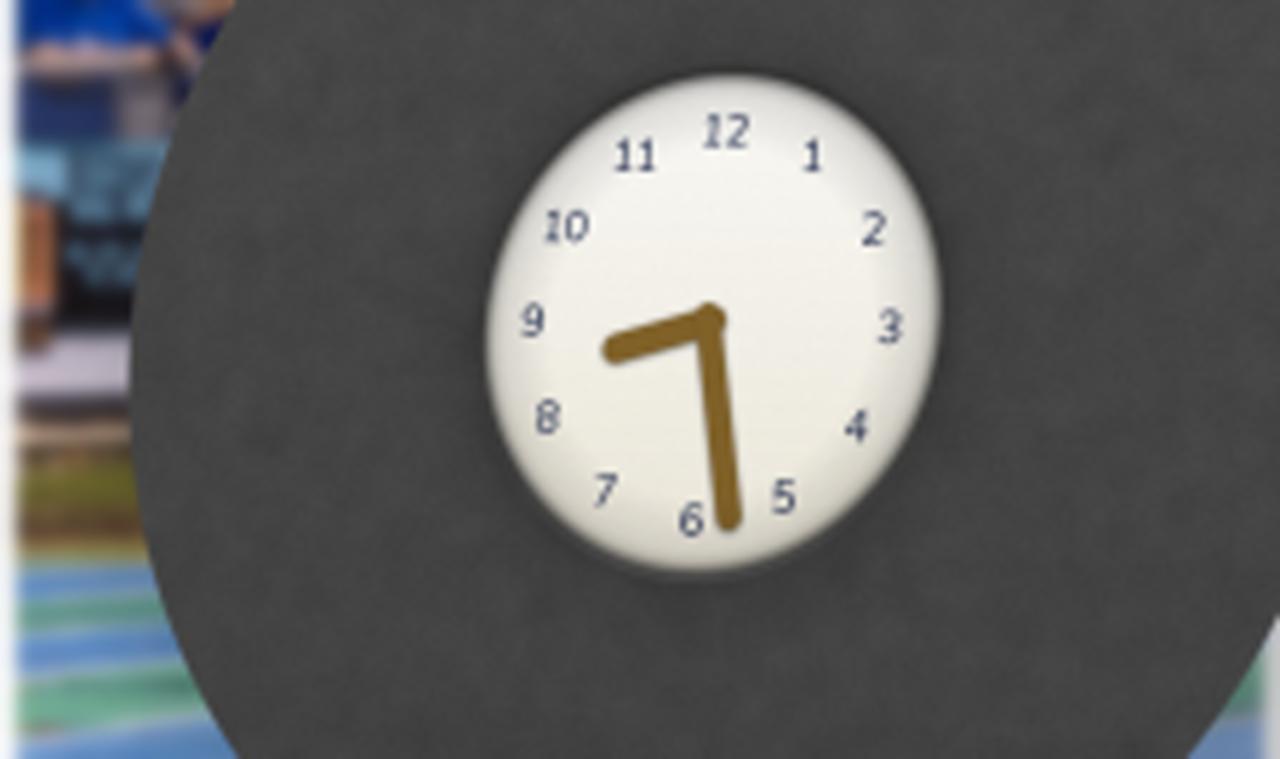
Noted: **8:28**
